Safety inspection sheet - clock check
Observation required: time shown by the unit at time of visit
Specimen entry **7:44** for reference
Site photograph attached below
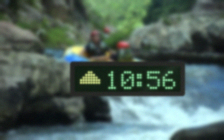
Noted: **10:56**
